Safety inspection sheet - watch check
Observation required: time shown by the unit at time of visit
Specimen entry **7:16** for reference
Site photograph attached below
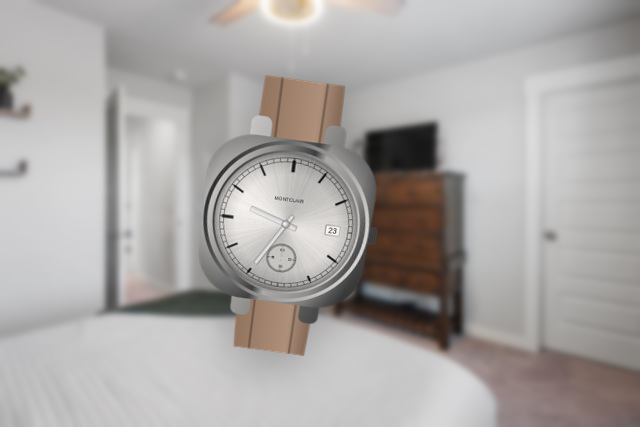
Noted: **9:35**
